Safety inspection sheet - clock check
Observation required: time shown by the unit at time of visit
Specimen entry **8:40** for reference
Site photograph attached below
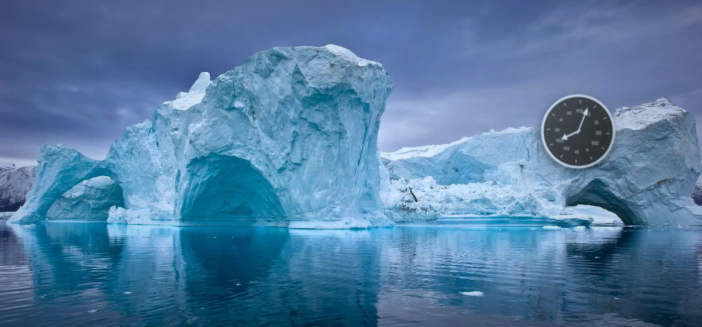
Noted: **8:03**
